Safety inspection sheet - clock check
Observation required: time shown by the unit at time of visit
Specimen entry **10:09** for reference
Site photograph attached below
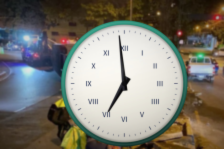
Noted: **6:59**
